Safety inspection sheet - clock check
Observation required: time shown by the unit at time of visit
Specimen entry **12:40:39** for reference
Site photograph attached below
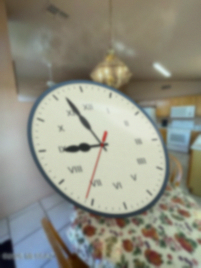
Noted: **8:56:36**
